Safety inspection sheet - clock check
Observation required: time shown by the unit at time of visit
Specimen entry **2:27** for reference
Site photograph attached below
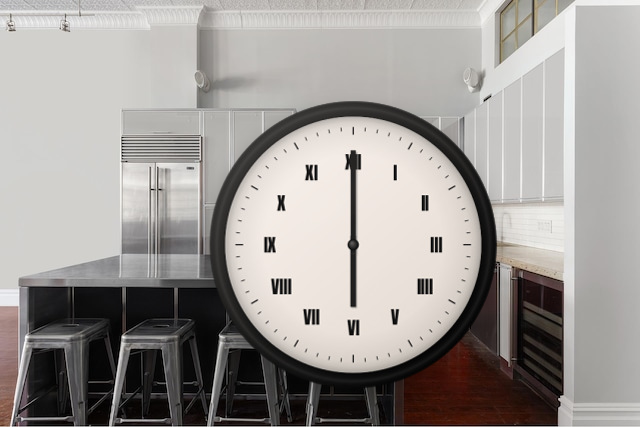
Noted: **6:00**
